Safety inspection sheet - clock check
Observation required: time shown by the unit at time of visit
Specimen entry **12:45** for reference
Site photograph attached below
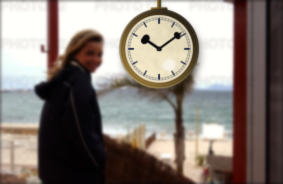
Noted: **10:09**
